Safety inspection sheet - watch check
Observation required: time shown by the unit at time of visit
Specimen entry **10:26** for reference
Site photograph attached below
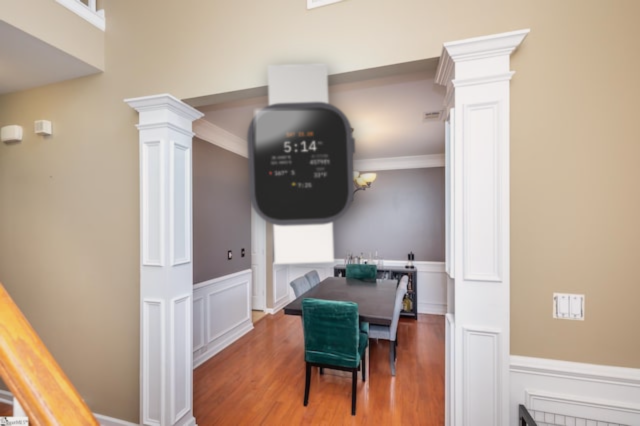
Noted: **5:14**
